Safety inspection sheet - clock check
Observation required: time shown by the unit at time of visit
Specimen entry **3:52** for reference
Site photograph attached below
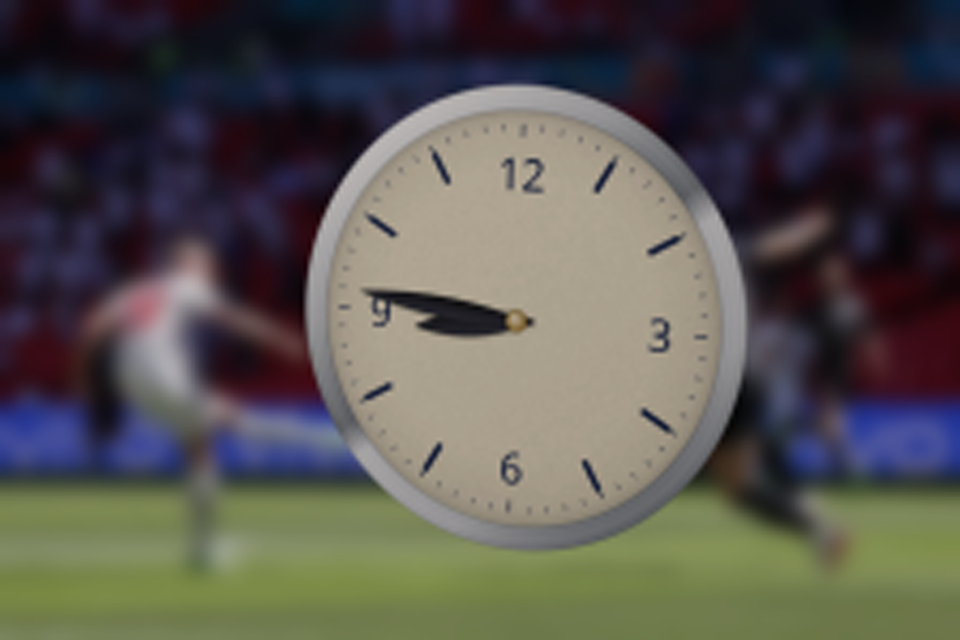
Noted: **8:46**
